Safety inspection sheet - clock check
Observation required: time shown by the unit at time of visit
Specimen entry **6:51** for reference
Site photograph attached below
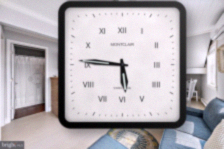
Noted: **5:46**
